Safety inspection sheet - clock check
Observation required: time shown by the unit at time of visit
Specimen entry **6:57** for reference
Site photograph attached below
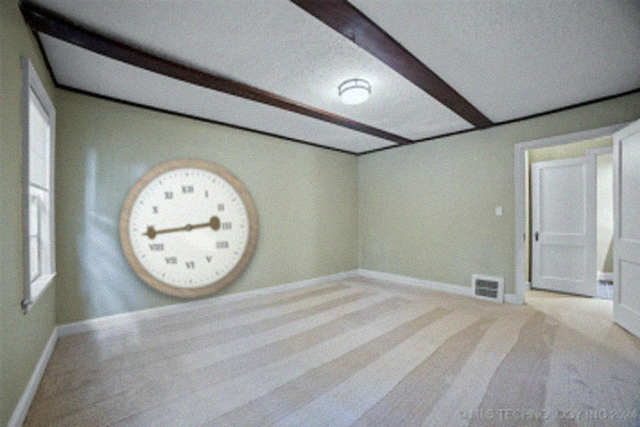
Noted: **2:44**
